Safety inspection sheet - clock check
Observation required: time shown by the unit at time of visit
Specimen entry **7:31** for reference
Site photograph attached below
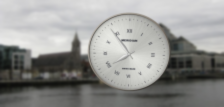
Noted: **7:54**
